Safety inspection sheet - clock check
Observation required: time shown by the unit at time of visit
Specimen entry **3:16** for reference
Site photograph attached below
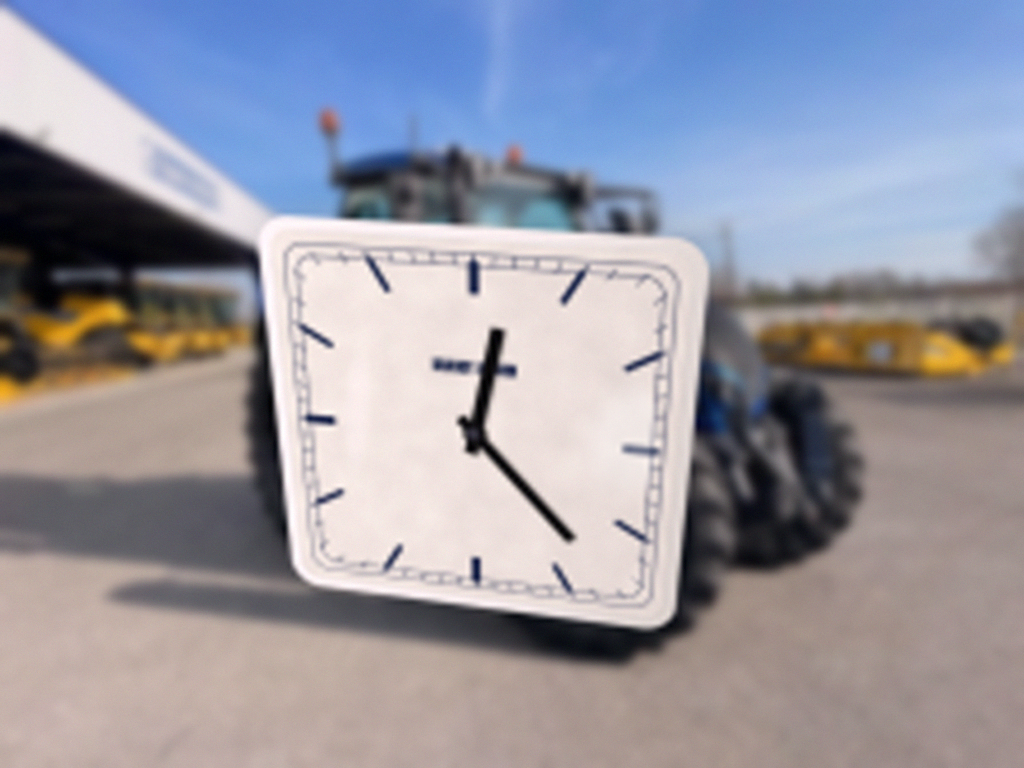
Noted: **12:23**
